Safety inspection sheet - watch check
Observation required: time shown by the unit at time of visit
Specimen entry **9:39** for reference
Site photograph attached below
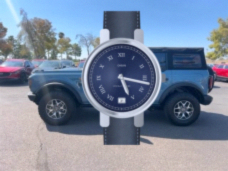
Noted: **5:17**
